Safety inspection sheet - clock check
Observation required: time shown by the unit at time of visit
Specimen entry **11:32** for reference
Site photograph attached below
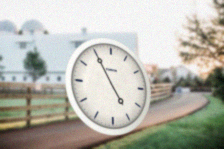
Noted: **4:55**
